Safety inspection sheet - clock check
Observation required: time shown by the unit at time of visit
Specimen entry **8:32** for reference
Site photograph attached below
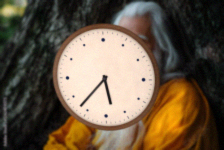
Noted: **5:37**
